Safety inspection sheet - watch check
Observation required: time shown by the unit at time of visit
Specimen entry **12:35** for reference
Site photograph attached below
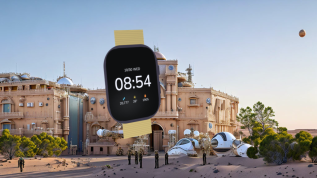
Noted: **8:54**
